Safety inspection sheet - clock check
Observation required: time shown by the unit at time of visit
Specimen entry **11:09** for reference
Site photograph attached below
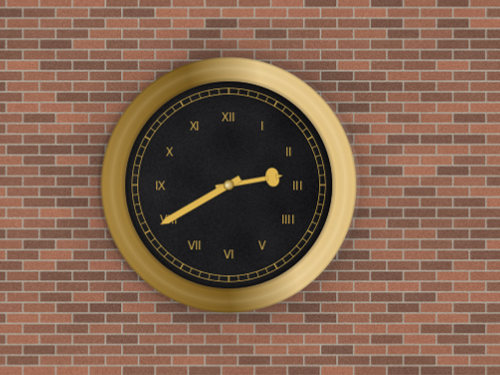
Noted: **2:40**
